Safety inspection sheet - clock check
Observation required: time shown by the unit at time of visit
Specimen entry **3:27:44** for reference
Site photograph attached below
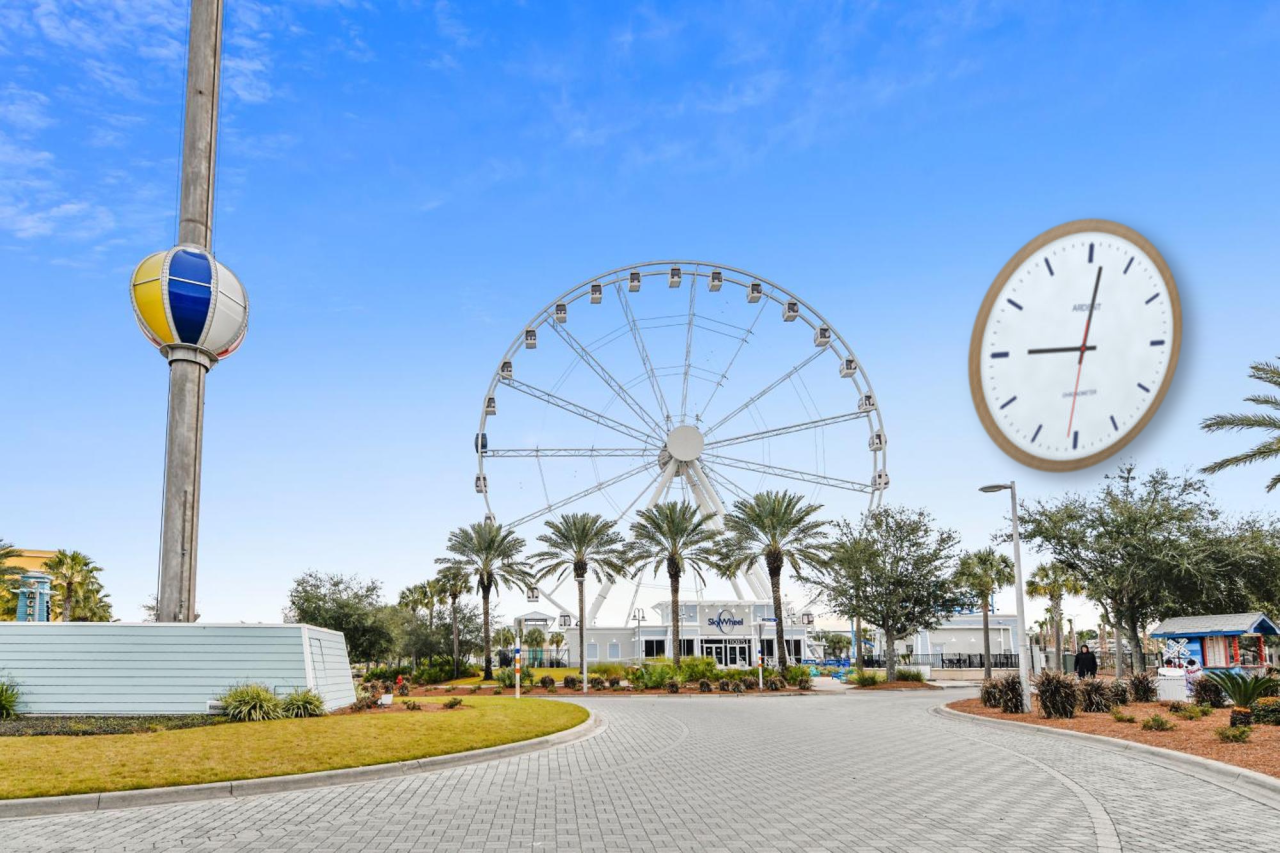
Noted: **9:01:31**
